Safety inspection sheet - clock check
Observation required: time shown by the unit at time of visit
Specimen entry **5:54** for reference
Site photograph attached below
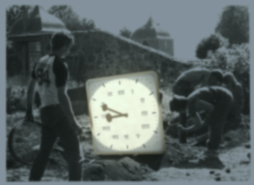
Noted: **8:49**
